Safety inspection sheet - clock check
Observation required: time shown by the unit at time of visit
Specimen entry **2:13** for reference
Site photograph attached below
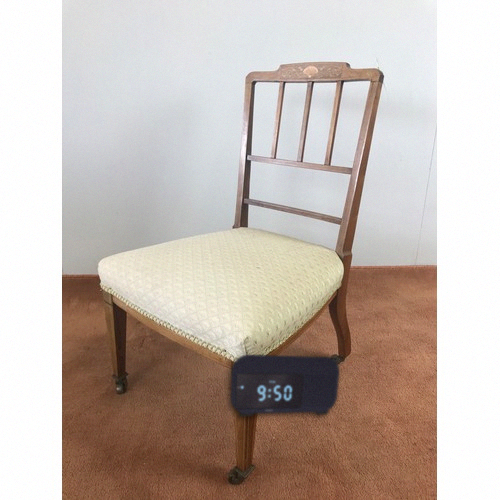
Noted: **9:50**
